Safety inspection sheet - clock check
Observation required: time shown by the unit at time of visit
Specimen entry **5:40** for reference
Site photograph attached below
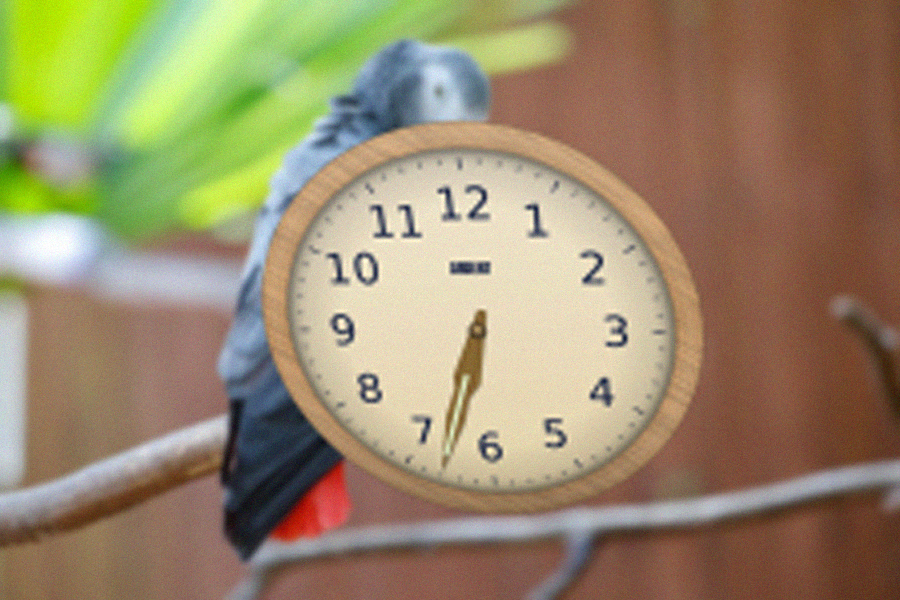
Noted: **6:33**
